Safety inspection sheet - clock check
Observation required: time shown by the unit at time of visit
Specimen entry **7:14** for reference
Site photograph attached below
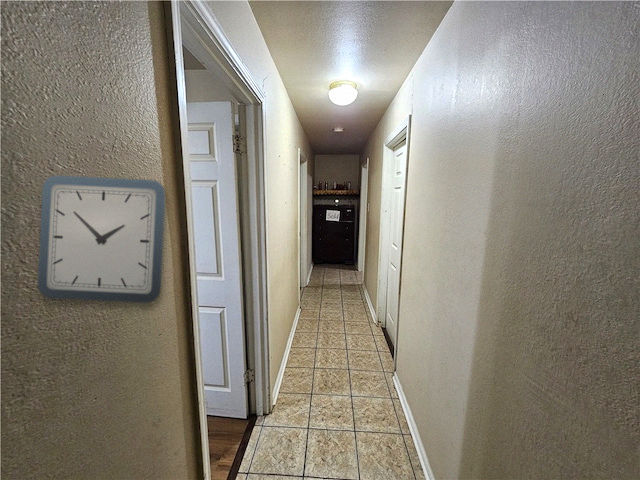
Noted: **1:52**
